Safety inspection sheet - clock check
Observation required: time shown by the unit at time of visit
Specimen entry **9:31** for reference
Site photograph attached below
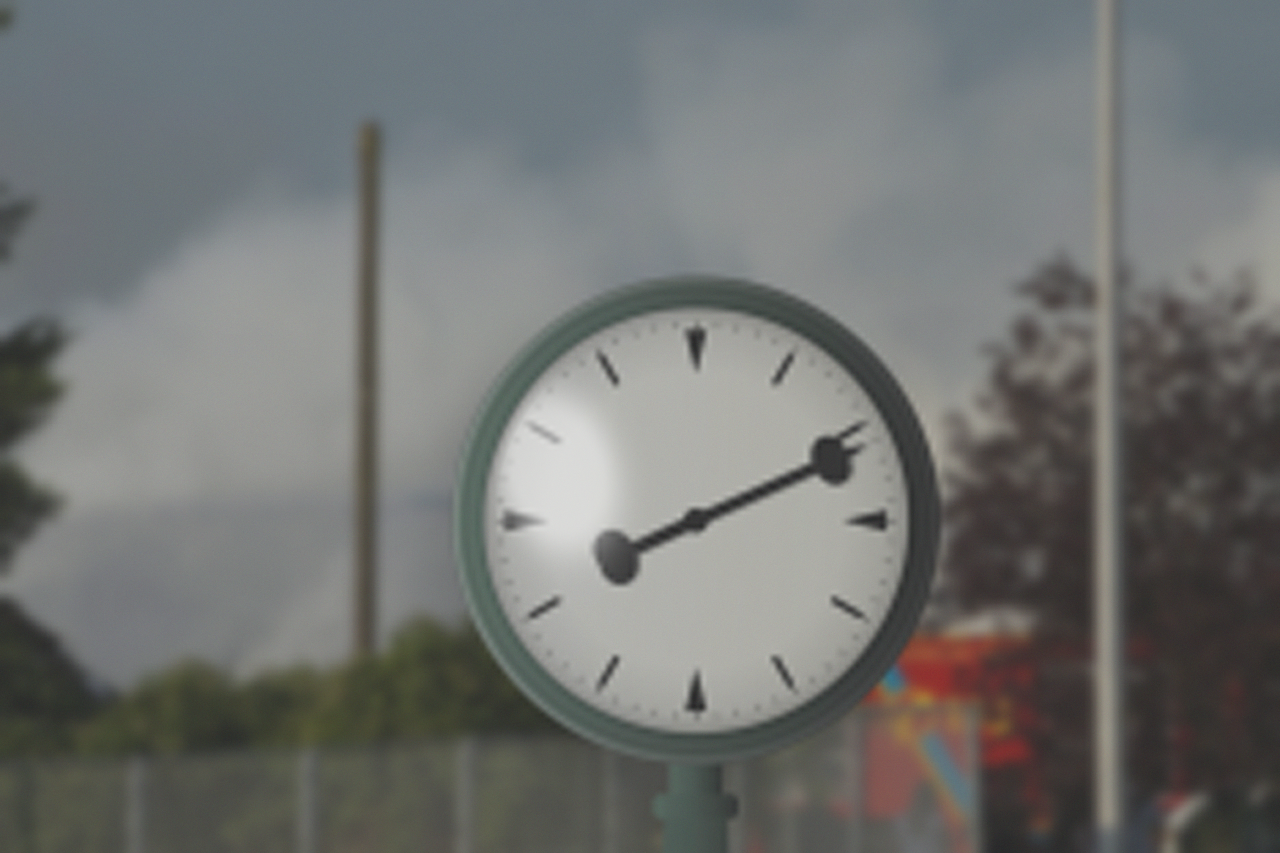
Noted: **8:11**
